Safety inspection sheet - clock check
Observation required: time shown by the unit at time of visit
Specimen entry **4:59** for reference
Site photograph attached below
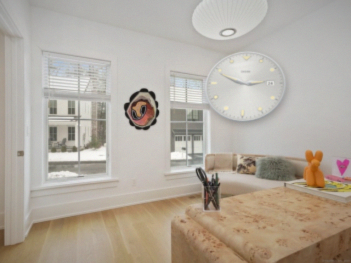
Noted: **2:49**
